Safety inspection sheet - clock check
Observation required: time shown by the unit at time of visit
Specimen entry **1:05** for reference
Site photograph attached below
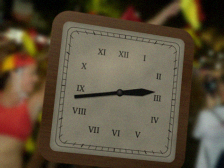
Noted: **2:43**
